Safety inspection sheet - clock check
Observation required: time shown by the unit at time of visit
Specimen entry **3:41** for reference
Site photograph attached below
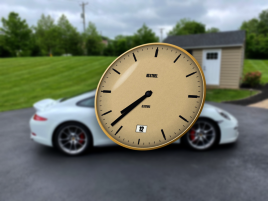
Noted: **7:37**
